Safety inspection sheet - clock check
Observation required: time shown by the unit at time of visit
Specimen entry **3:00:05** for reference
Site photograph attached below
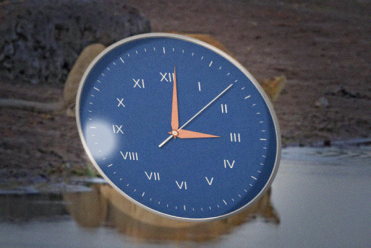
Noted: **3:01:08**
